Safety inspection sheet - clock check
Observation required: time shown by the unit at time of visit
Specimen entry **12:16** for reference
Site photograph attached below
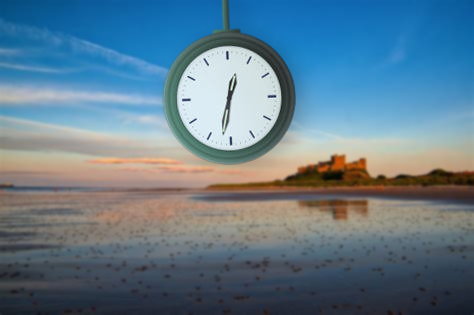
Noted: **12:32**
